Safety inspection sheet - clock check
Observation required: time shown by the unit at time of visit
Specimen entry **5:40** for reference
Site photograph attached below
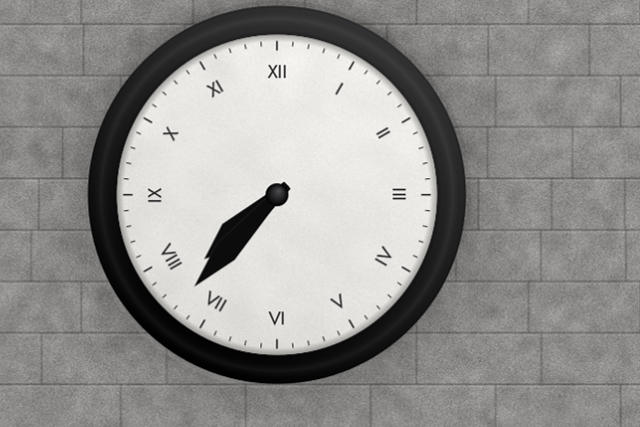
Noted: **7:37**
